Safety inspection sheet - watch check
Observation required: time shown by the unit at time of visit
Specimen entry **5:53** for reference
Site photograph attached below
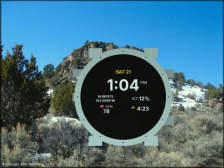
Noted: **1:04**
